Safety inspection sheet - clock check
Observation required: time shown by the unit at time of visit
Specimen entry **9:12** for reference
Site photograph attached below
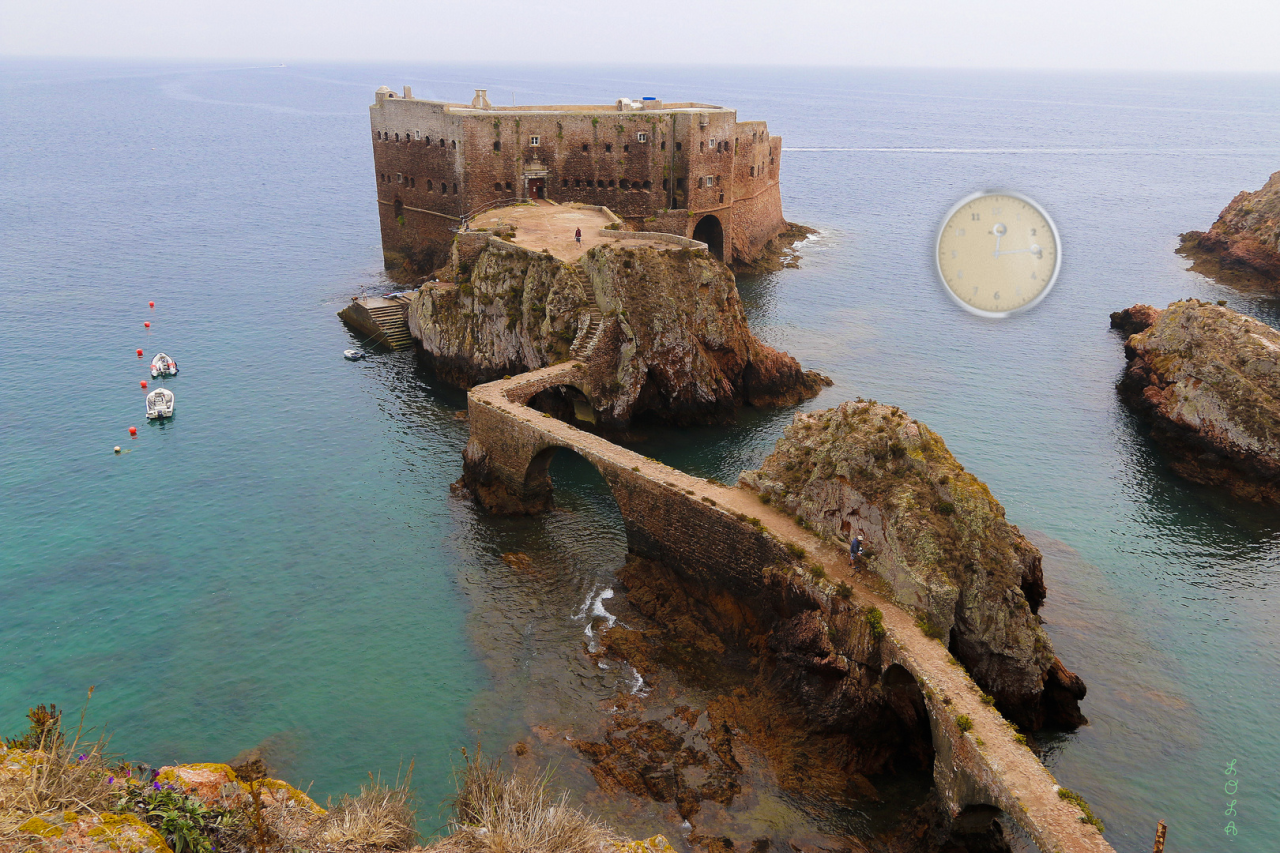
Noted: **12:14**
